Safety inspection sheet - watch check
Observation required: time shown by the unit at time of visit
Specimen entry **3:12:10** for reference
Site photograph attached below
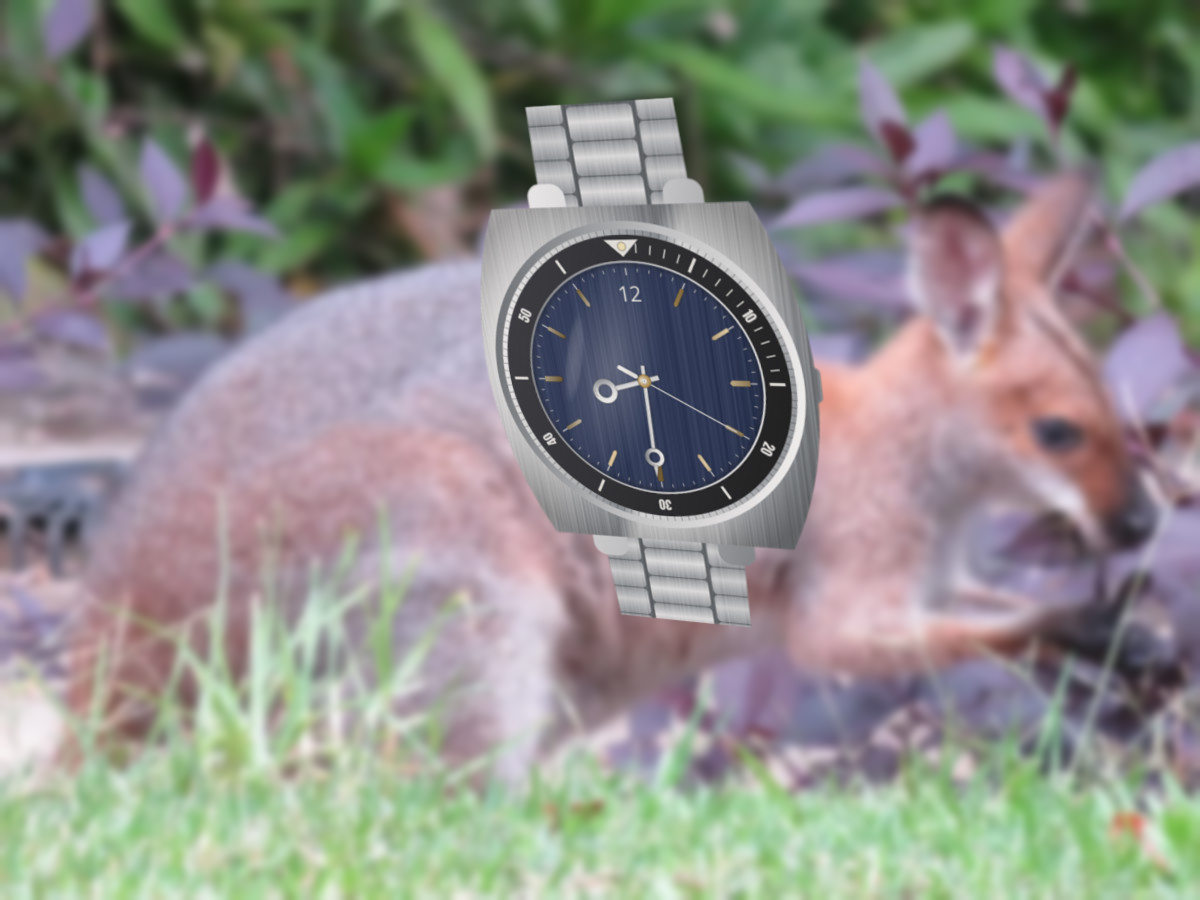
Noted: **8:30:20**
